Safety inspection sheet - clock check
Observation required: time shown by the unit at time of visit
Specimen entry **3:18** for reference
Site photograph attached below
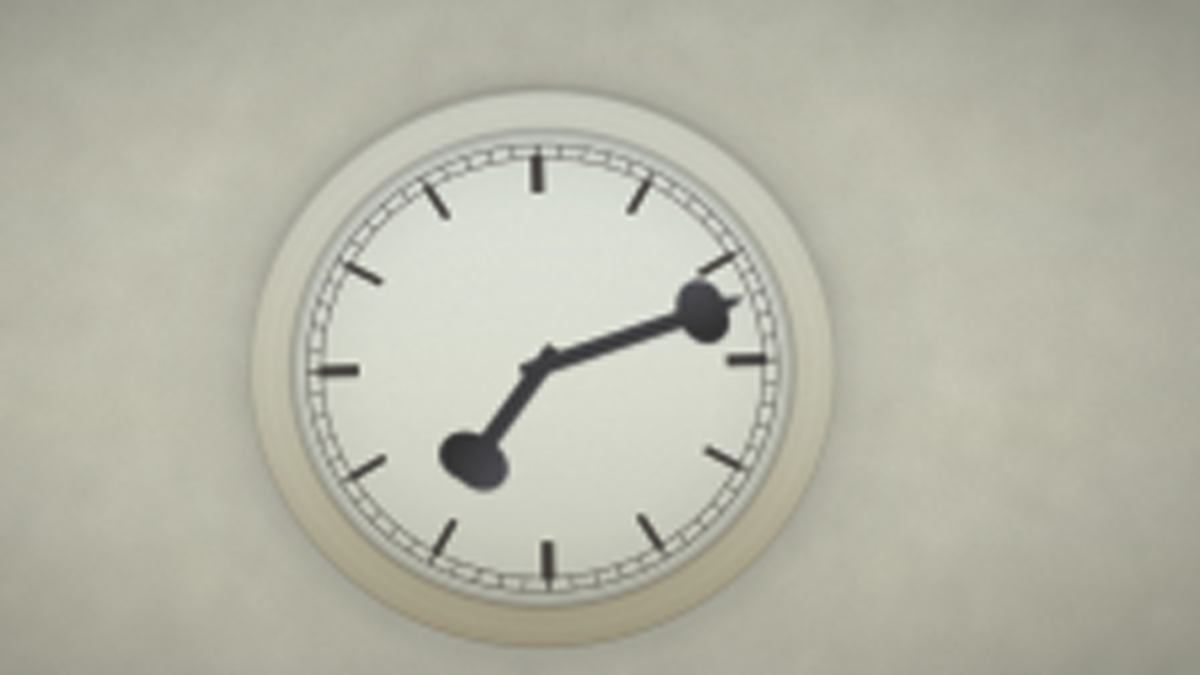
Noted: **7:12**
